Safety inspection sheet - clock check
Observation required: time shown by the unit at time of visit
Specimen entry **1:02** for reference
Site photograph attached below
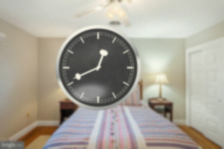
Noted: **12:41**
